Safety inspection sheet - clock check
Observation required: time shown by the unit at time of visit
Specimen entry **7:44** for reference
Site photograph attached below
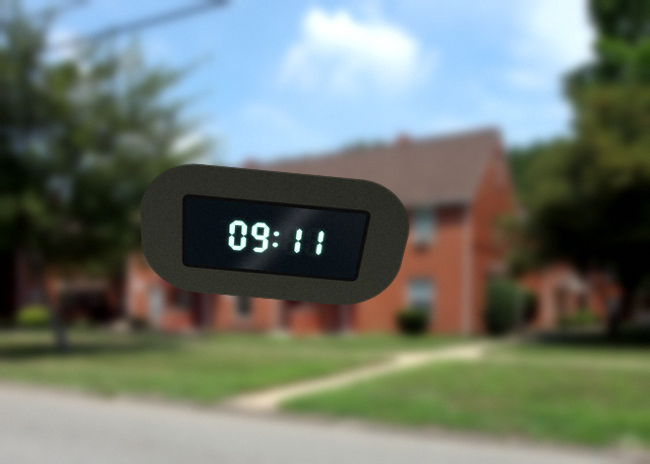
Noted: **9:11**
